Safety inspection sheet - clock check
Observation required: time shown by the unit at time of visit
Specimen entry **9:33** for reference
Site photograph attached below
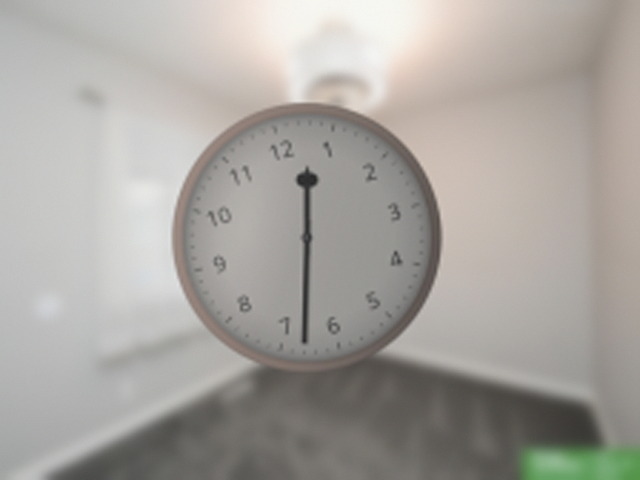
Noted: **12:33**
